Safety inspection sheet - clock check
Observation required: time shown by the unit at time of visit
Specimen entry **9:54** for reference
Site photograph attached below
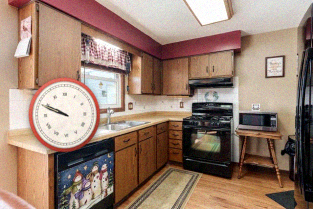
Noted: **9:49**
